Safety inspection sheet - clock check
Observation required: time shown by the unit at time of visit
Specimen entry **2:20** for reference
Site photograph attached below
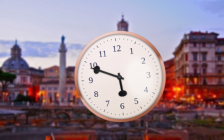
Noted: **5:49**
